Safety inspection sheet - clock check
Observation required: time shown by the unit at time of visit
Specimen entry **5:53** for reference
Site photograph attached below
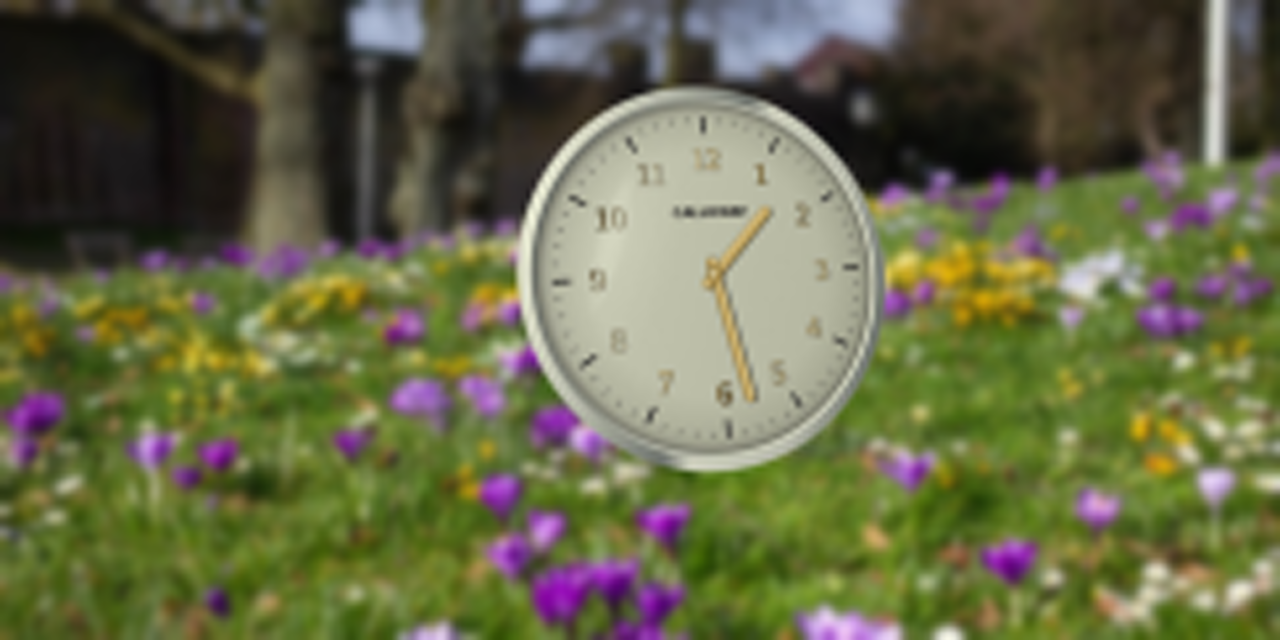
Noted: **1:28**
